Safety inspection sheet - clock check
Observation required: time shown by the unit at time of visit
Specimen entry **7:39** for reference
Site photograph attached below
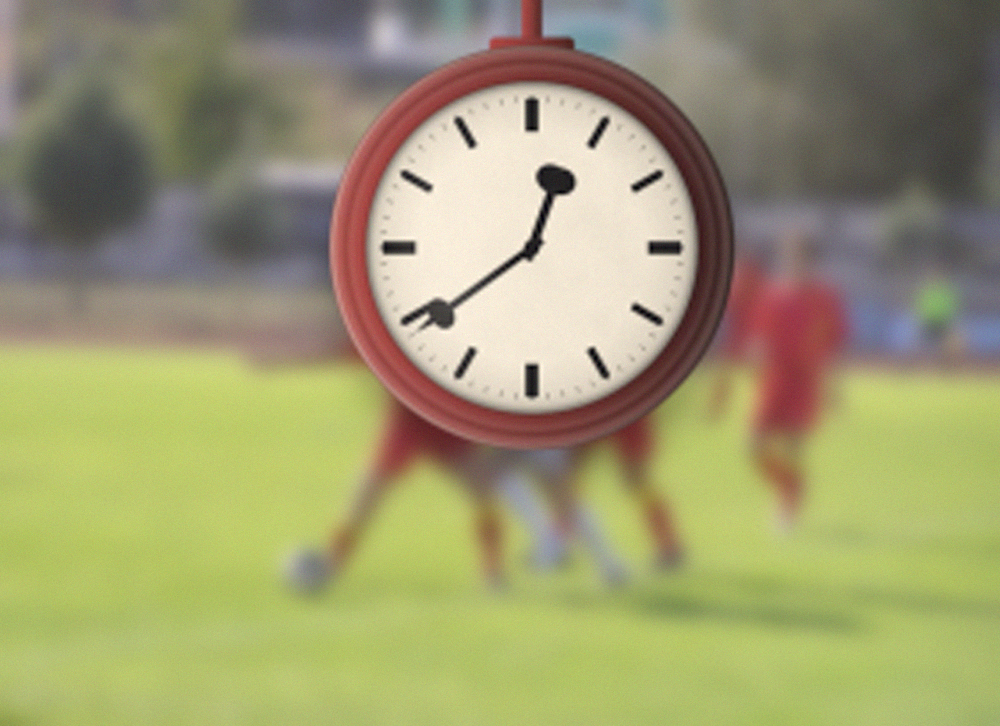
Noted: **12:39**
